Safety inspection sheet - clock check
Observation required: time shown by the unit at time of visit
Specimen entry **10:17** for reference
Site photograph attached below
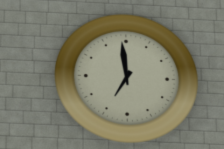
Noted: **6:59**
